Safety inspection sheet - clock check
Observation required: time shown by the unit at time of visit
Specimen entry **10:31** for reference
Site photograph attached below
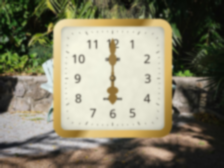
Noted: **6:00**
